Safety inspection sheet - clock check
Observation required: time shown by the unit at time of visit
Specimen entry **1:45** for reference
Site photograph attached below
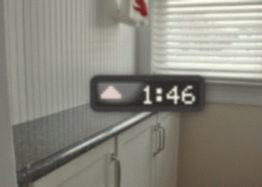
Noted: **1:46**
